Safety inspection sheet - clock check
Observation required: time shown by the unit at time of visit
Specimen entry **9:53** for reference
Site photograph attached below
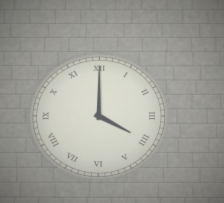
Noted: **4:00**
